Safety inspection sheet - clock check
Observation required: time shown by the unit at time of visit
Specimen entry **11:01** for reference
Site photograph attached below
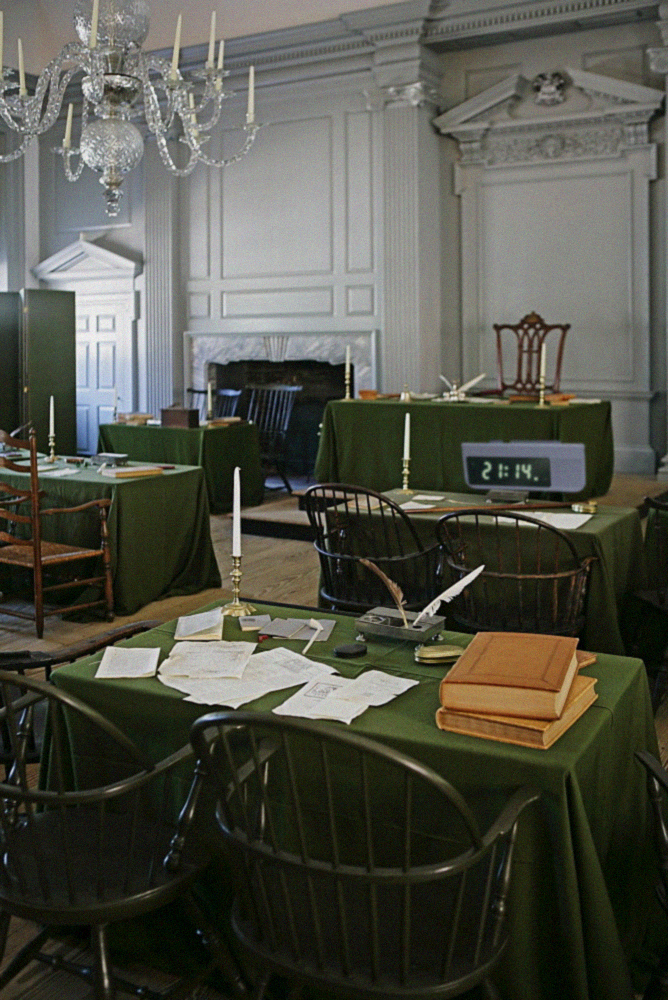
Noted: **21:14**
